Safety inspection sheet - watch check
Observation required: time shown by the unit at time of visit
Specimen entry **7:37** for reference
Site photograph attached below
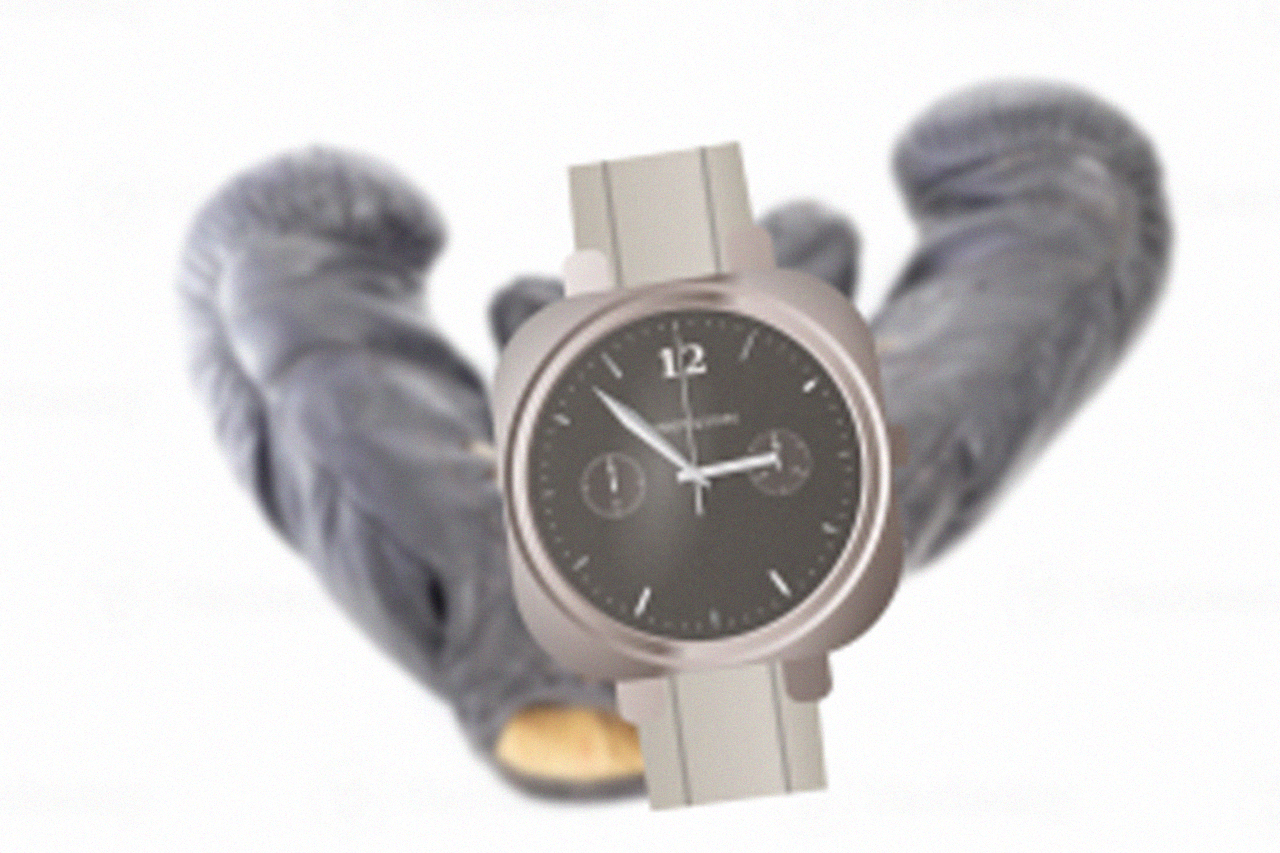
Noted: **2:53**
